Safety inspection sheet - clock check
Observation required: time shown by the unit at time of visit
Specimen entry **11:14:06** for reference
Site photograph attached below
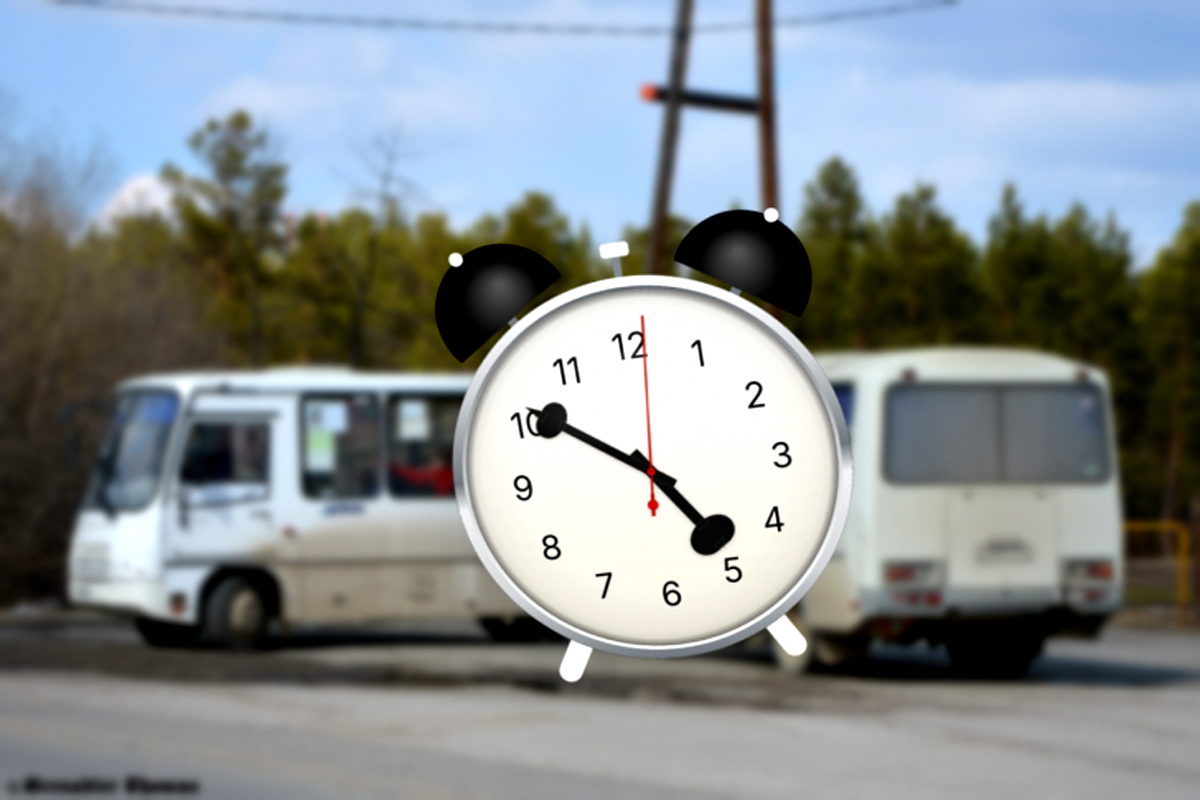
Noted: **4:51:01**
